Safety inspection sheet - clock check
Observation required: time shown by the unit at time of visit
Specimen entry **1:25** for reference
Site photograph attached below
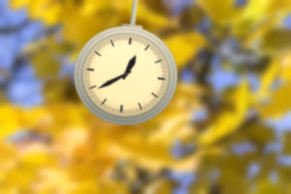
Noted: **12:39**
